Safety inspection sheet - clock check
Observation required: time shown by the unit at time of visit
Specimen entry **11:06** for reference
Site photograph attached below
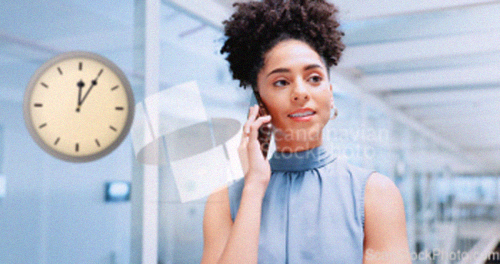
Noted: **12:05**
